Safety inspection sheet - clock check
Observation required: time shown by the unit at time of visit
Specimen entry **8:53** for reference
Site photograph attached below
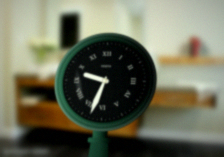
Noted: **9:33**
